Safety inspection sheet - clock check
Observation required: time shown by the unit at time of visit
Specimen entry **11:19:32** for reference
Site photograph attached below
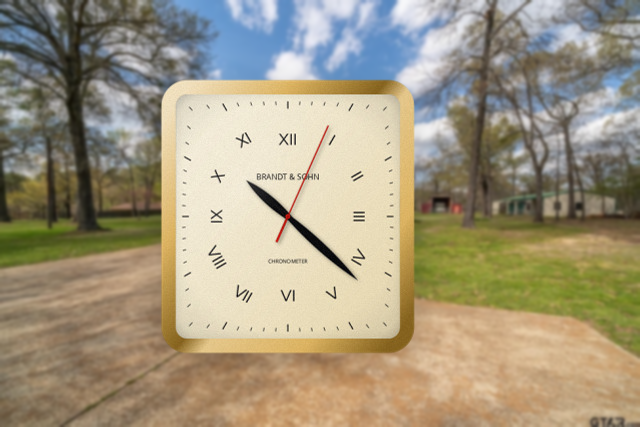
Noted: **10:22:04**
